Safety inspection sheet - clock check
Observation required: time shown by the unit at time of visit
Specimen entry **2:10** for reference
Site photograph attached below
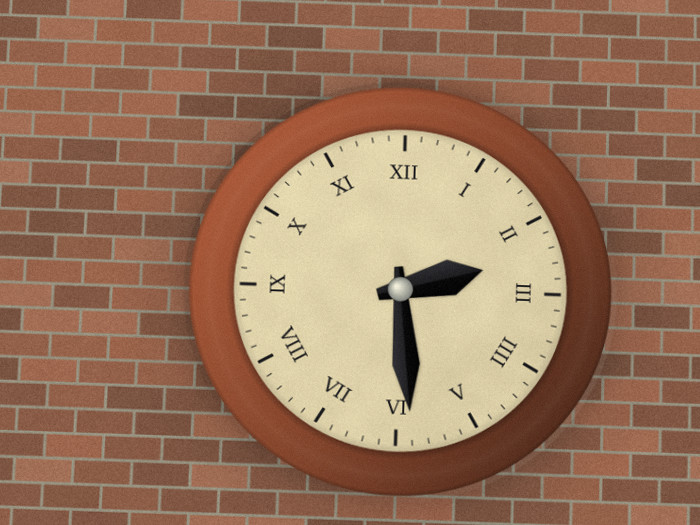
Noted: **2:29**
